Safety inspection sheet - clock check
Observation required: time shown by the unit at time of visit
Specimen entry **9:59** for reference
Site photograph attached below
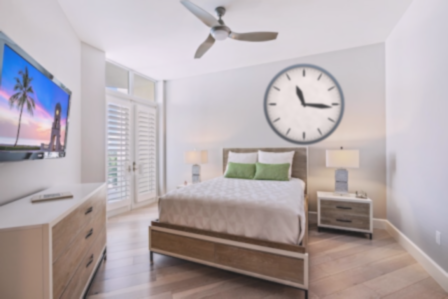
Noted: **11:16**
